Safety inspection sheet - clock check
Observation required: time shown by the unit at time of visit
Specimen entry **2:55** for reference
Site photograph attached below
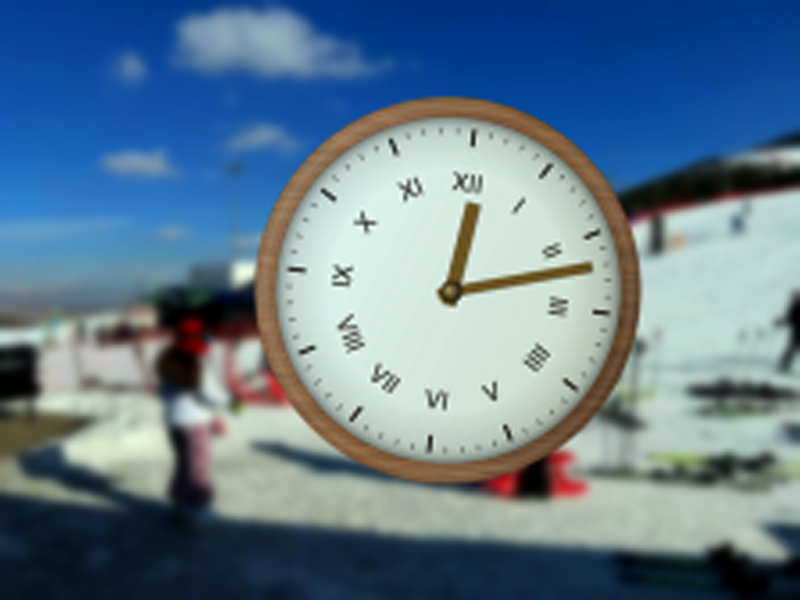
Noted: **12:12**
